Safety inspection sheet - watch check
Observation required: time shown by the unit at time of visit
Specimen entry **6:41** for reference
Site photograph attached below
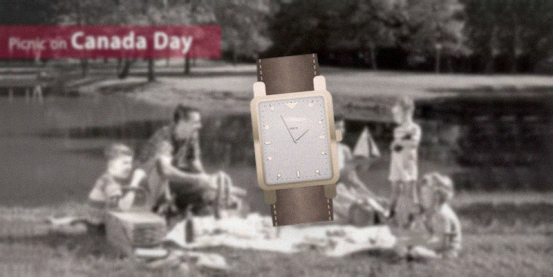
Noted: **1:56**
